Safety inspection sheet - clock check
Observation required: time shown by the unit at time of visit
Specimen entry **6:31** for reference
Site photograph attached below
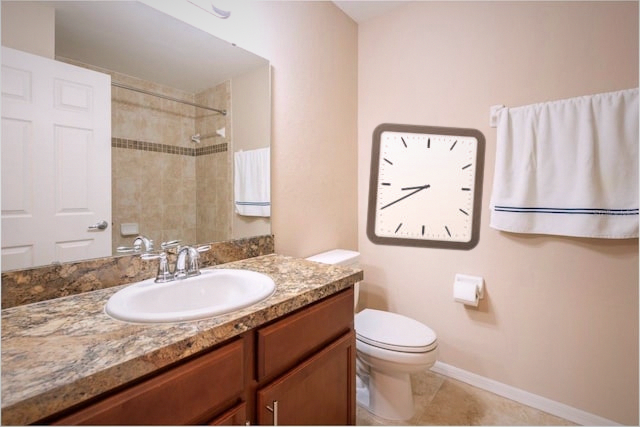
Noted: **8:40**
